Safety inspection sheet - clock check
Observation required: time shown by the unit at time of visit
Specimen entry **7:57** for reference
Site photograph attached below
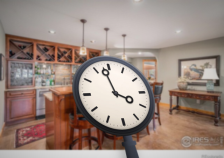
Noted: **3:58**
